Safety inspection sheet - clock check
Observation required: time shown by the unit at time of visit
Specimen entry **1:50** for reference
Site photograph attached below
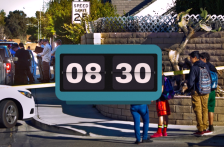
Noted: **8:30**
